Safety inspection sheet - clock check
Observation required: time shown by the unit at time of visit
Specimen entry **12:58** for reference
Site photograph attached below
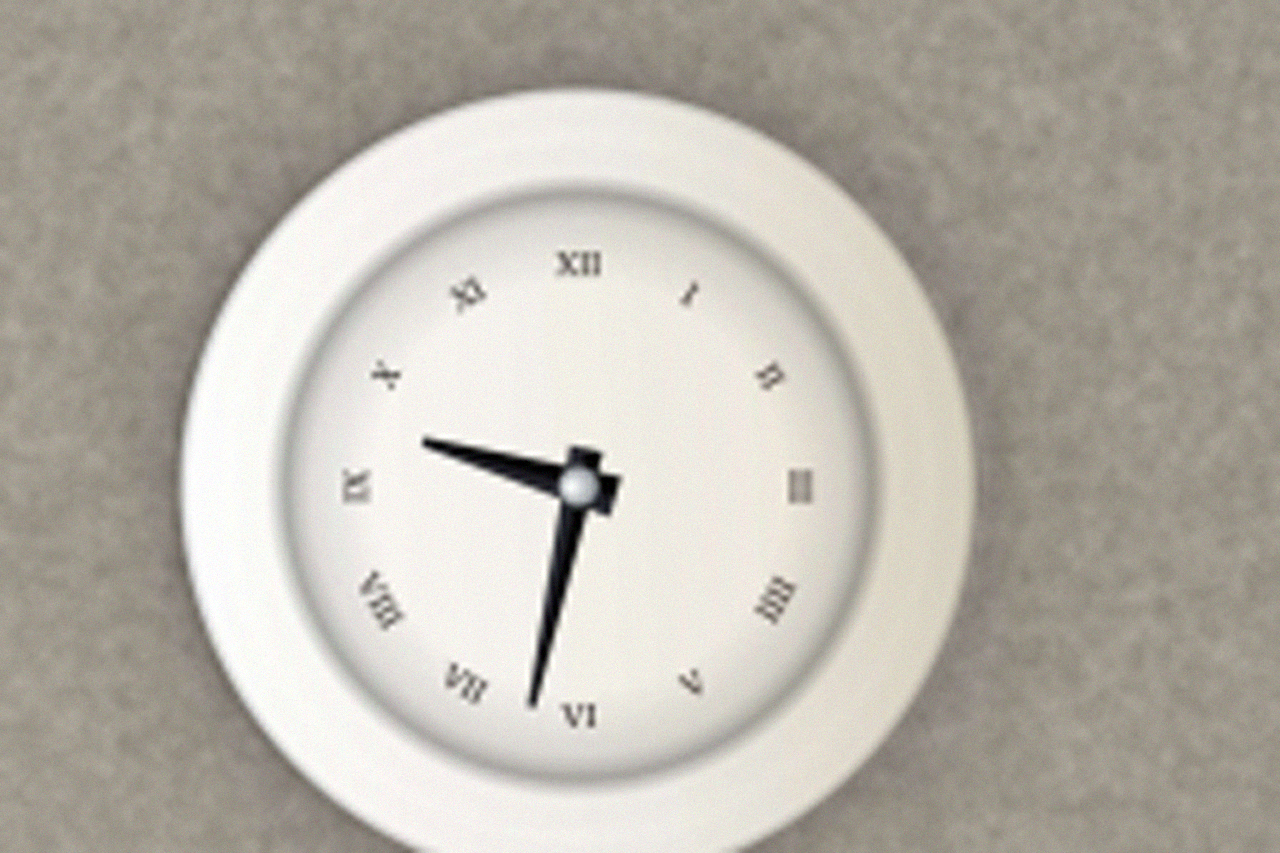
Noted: **9:32**
